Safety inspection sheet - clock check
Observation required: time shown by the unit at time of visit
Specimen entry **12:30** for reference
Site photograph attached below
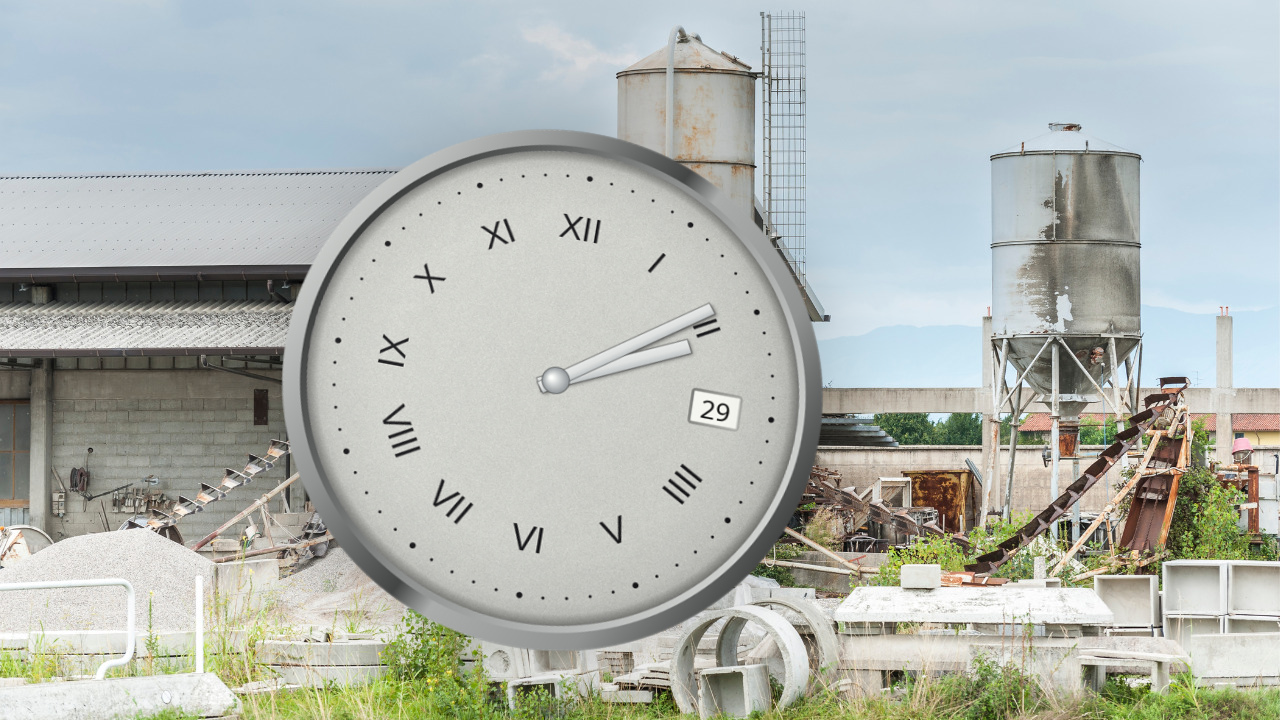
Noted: **2:09**
